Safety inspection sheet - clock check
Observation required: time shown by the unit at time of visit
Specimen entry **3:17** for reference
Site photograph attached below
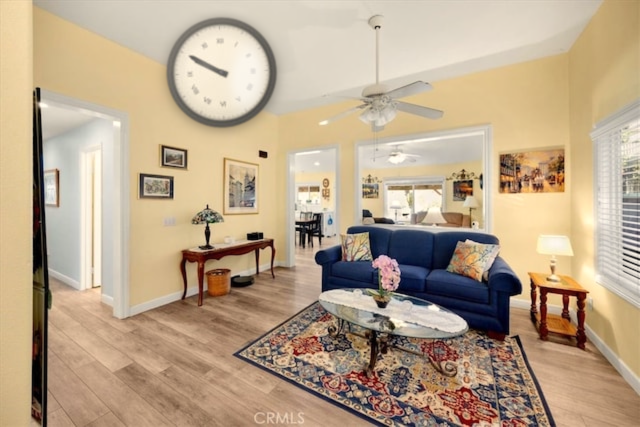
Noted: **9:50**
